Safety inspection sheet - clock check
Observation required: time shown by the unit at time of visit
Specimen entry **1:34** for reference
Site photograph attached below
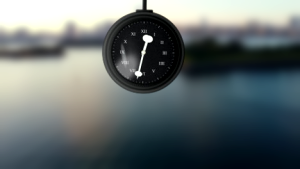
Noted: **12:32**
